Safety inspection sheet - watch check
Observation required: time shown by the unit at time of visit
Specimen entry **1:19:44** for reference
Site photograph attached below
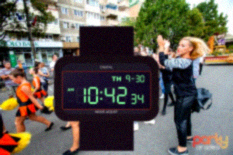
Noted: **10:42:34**
